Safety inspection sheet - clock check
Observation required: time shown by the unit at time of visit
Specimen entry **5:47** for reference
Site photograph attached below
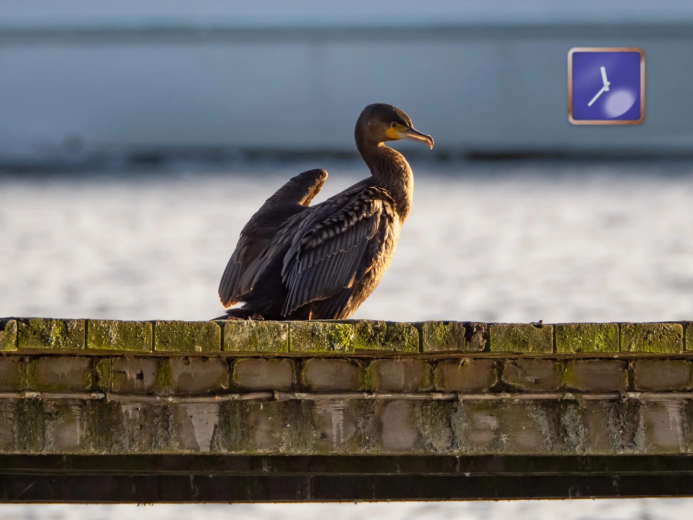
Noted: **11:37**
